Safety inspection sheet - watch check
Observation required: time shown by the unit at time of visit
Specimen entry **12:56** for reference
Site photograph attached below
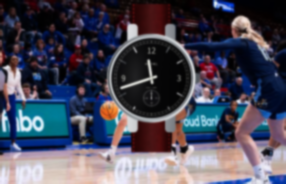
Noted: **11:42**
